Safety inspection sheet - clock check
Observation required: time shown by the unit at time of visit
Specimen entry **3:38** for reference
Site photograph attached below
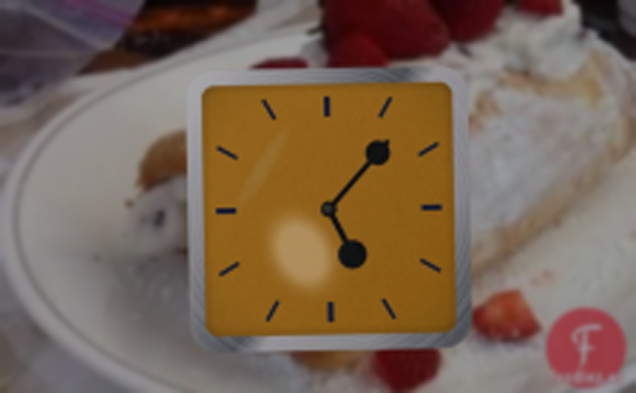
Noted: **5:07**
